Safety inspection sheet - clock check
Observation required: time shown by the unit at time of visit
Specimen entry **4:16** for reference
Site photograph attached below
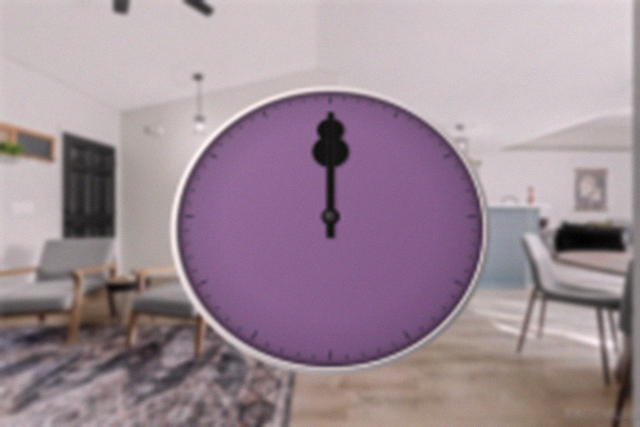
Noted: **12:00**
